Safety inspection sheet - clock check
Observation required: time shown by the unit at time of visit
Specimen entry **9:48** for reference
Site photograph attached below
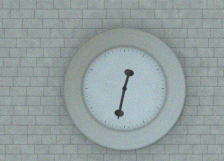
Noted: **12:32**
